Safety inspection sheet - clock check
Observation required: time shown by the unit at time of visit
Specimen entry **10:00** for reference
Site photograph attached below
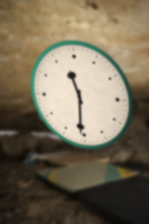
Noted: **11:31**
